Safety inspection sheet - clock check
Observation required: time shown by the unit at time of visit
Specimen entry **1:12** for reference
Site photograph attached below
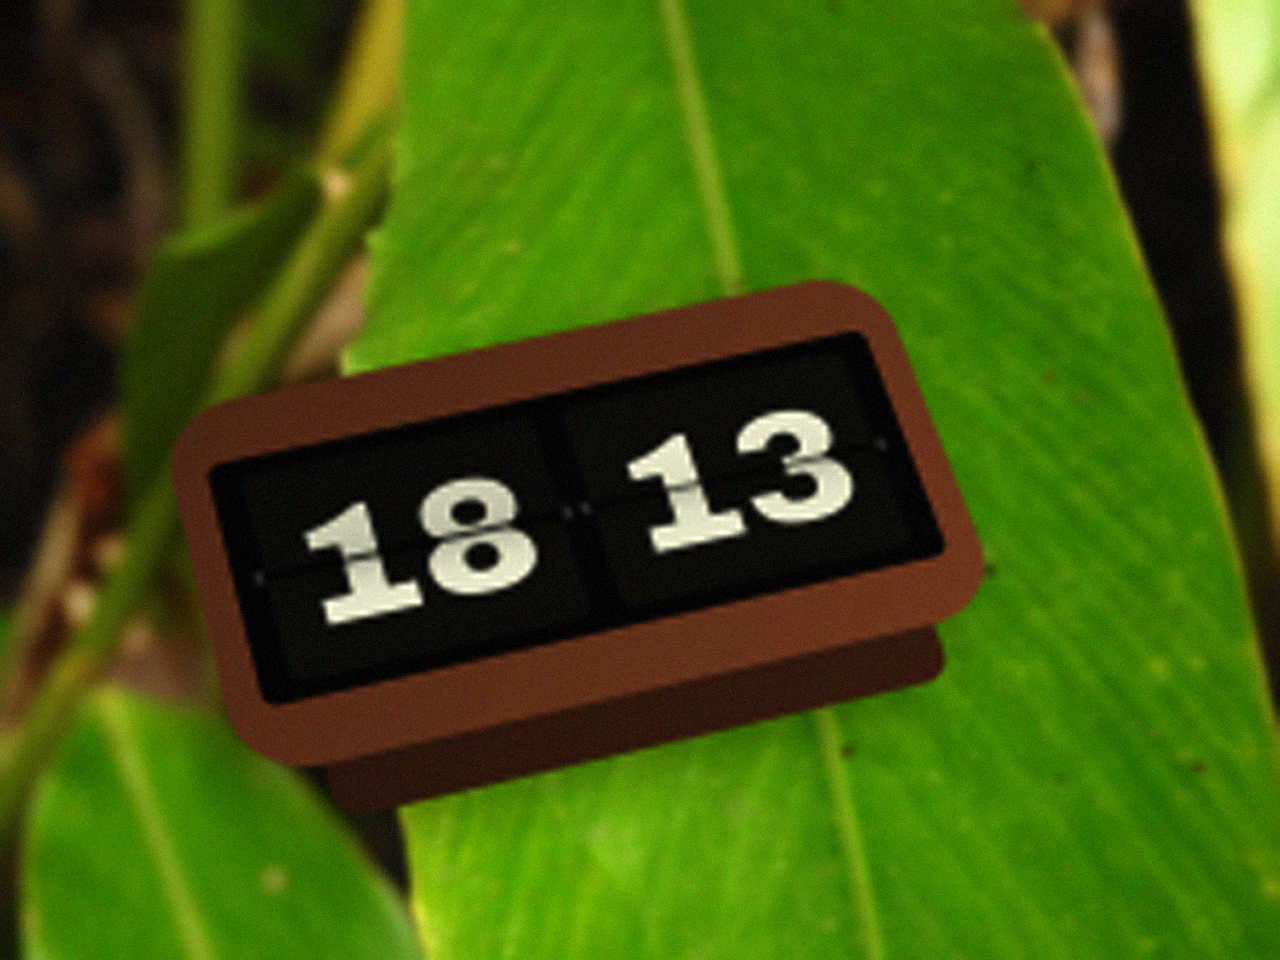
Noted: **18:13**
